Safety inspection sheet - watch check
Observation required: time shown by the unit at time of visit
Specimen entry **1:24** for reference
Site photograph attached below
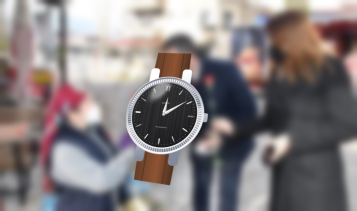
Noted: **12:09**
